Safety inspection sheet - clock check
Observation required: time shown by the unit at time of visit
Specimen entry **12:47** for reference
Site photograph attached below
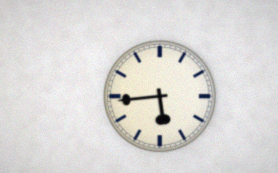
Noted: **5:44**
